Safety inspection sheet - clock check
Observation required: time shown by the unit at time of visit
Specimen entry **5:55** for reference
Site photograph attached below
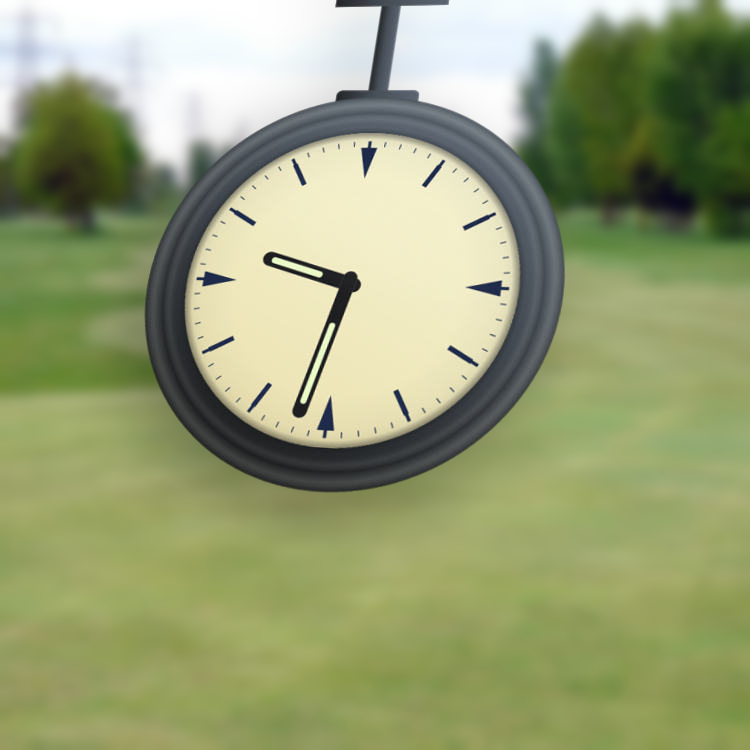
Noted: **9:32**
